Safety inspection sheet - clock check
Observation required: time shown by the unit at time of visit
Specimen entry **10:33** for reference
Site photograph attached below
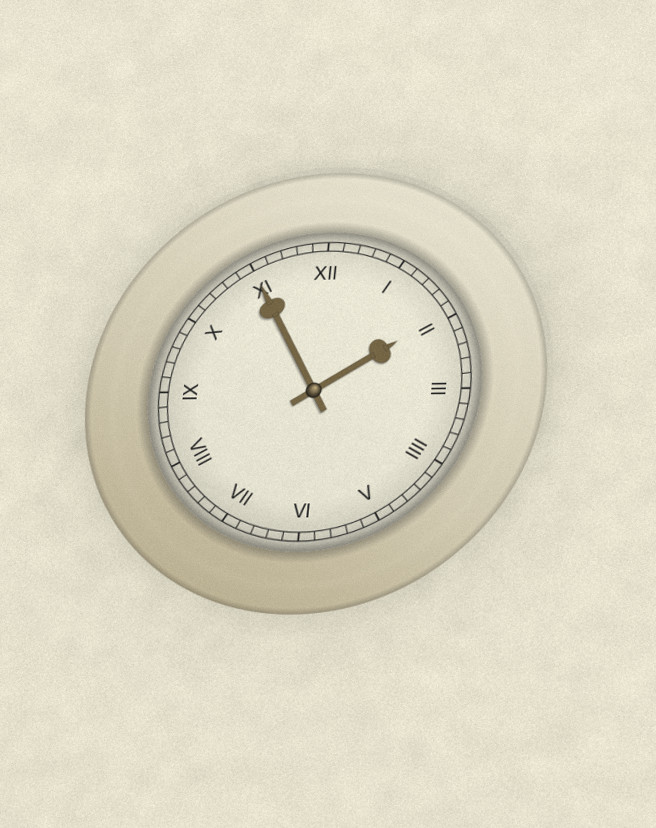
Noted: **1:55**
